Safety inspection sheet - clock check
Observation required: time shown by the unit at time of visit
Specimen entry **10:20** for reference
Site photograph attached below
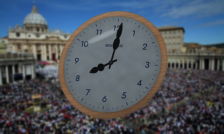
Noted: **8:01**
